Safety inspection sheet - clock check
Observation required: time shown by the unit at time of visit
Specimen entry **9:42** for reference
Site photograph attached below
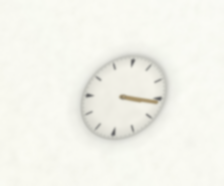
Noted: **3:16**
